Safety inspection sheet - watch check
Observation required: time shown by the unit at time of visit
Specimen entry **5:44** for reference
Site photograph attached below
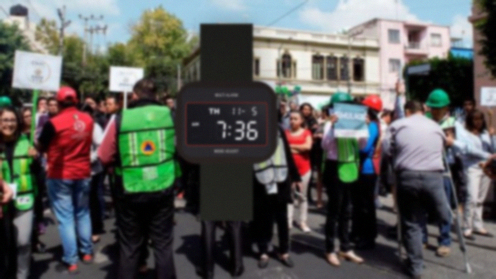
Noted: **7:36**
